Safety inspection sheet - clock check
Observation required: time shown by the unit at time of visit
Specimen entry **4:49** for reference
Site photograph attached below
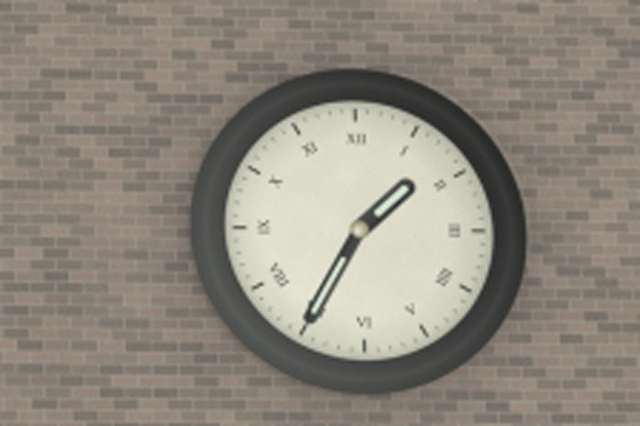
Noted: **1:35**
